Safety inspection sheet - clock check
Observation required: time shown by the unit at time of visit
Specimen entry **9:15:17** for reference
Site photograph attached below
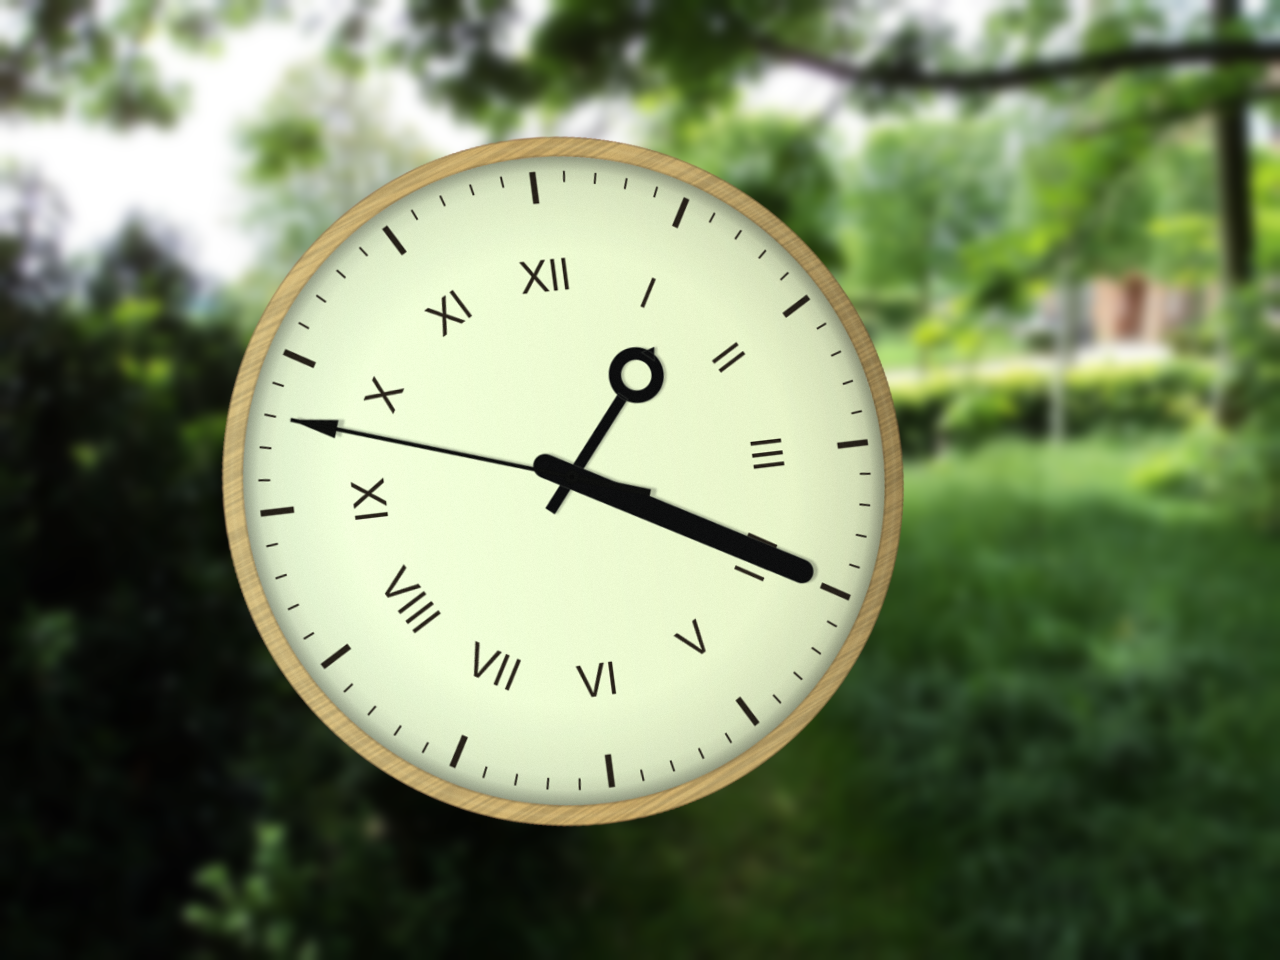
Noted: **1:19:48**
